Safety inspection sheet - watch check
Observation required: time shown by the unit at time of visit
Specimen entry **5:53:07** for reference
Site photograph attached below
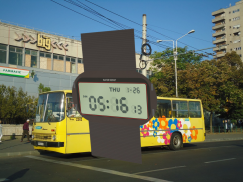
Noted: **5:16:13**
